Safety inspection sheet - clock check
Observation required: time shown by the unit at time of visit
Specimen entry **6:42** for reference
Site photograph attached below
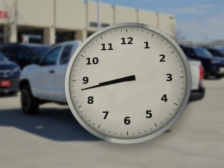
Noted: **8:43**
